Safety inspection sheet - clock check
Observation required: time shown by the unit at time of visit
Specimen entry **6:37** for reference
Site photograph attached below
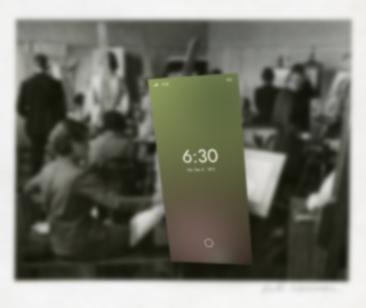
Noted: **6:30**
